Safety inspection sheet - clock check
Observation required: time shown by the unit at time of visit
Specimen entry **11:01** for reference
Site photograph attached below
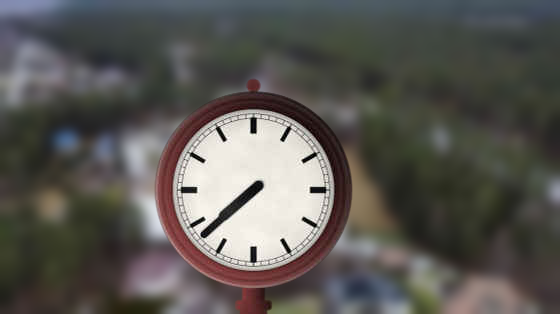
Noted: **7:38**
